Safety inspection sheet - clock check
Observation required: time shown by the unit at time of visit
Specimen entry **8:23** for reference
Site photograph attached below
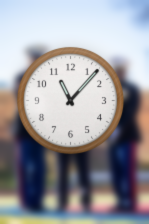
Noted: **11:07**
